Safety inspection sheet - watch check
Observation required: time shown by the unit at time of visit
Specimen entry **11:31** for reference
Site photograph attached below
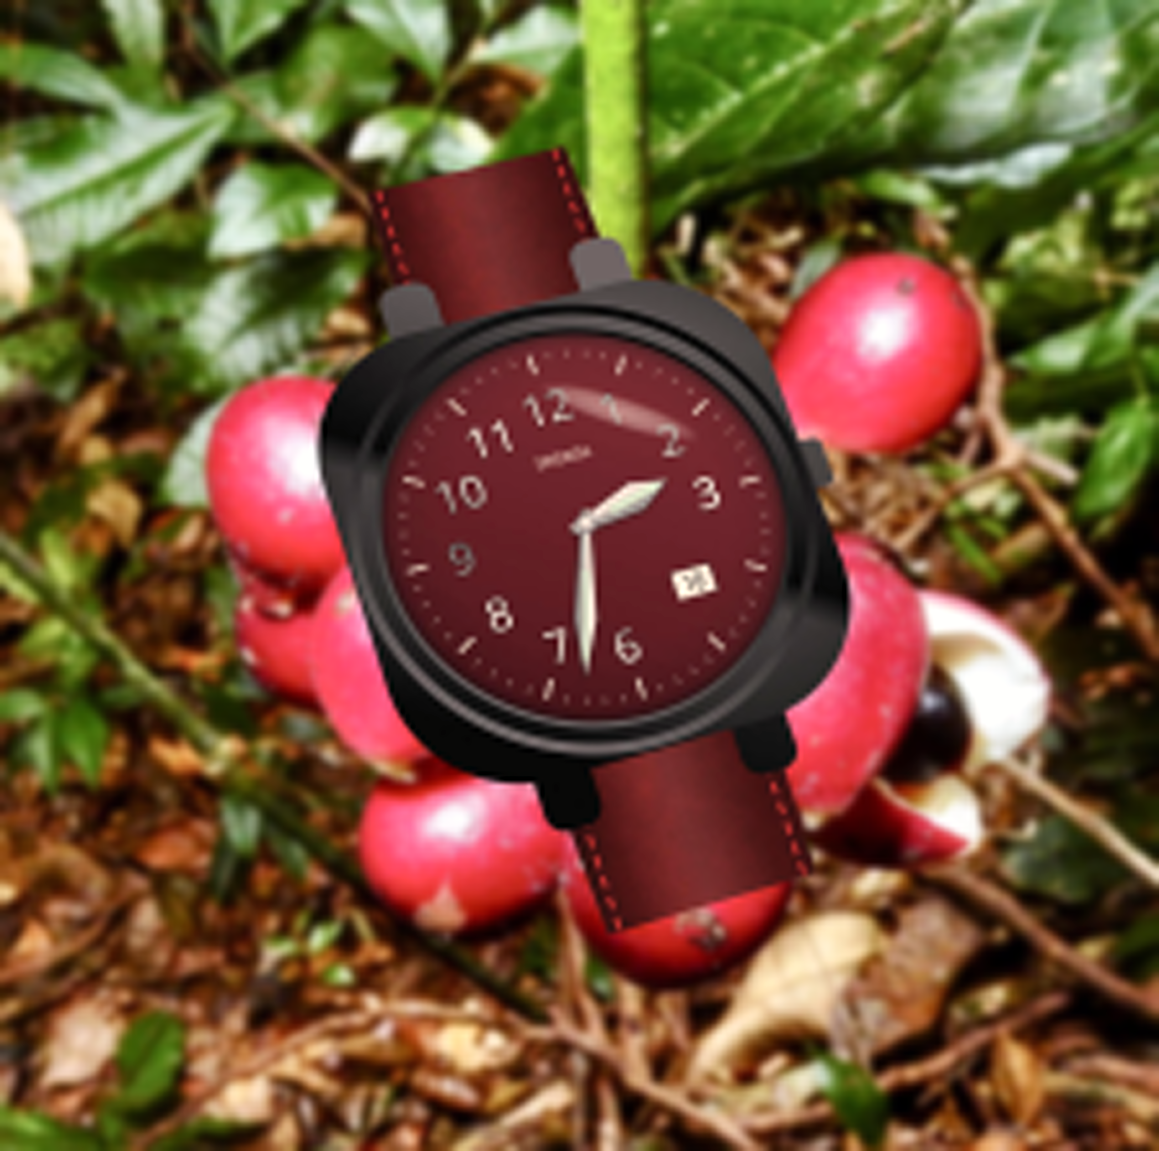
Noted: **2:33**
